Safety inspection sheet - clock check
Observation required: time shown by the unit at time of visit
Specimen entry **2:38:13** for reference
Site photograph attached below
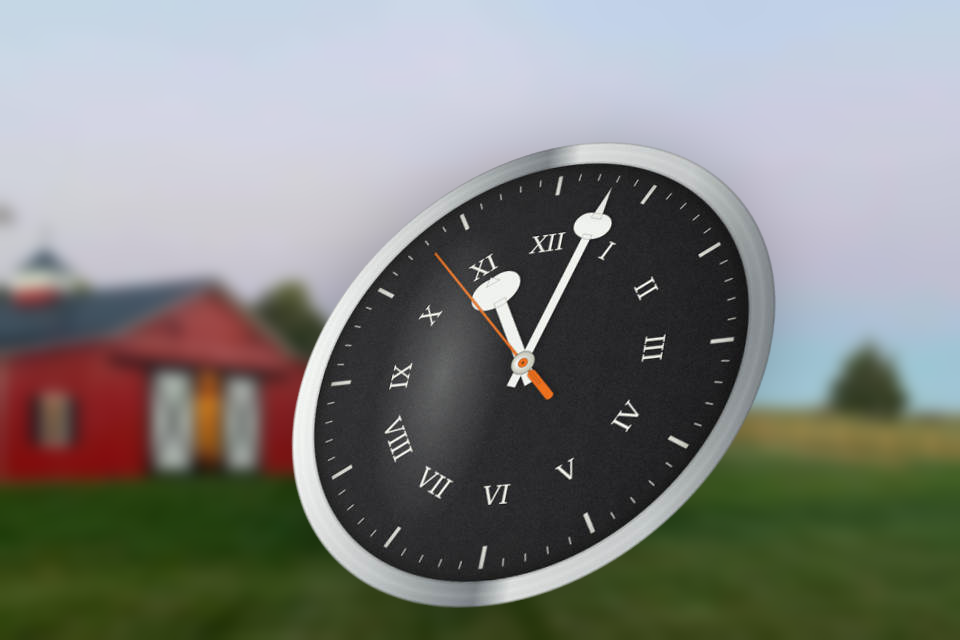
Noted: **11:02:53**
